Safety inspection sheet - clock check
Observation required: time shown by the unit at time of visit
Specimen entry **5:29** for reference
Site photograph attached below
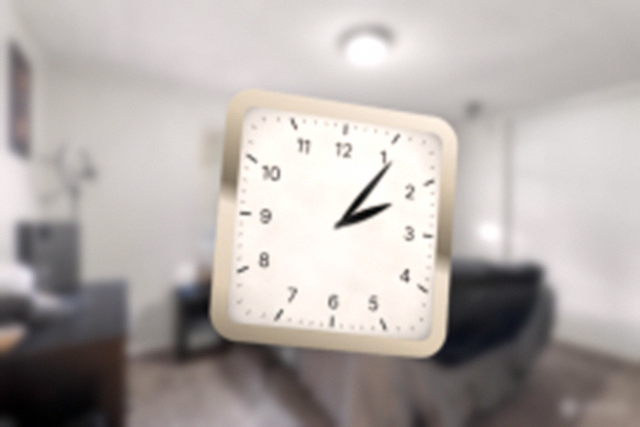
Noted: **2:06**
